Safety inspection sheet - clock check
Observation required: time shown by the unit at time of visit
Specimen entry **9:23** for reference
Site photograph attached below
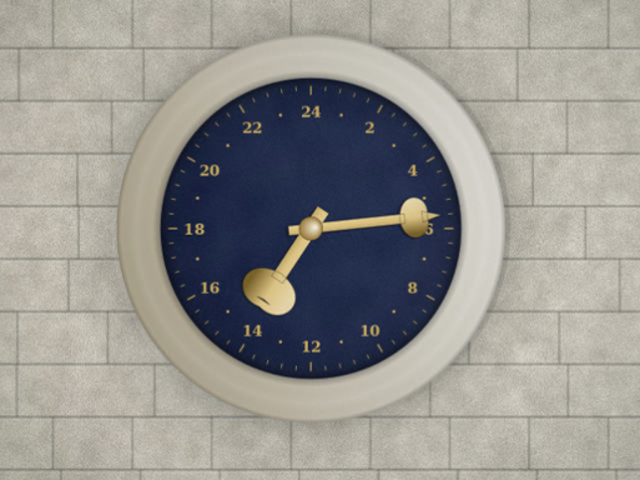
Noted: **14:14**
